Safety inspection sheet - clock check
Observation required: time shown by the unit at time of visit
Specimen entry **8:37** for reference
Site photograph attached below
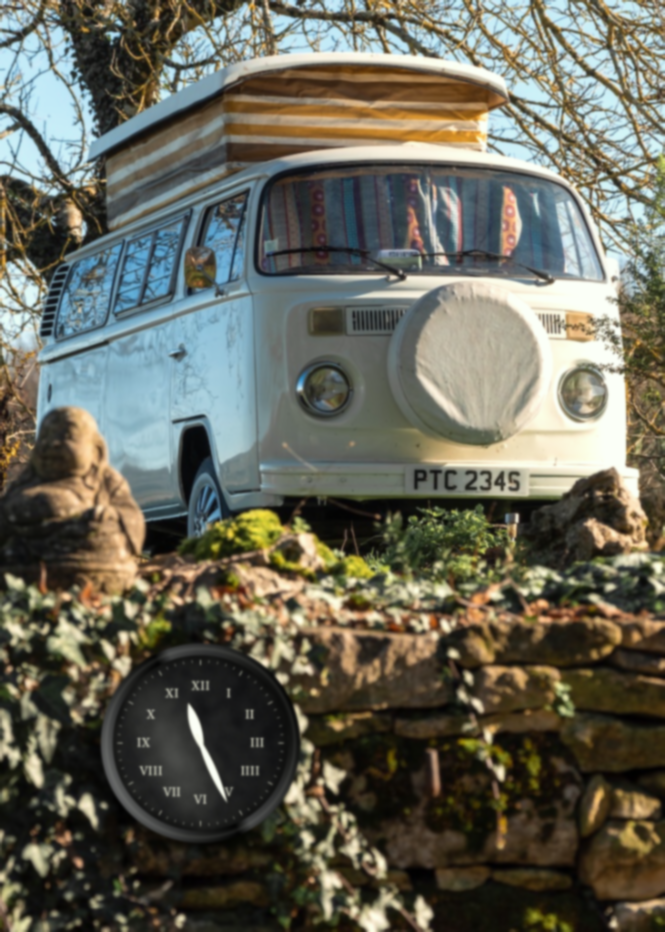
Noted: **11:26**
